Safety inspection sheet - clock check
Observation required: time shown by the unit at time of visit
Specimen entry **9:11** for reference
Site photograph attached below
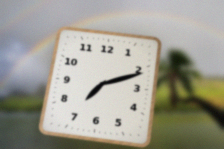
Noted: **7:11**
